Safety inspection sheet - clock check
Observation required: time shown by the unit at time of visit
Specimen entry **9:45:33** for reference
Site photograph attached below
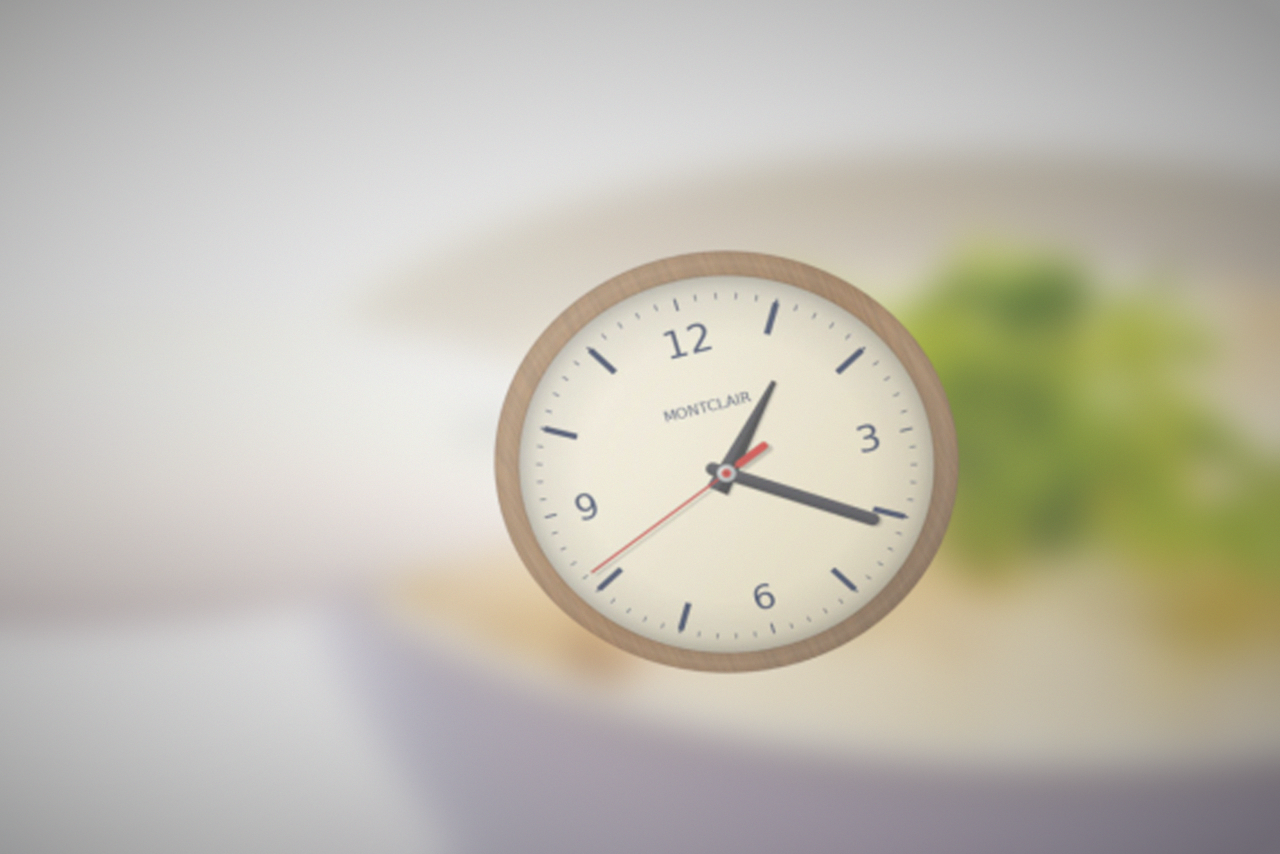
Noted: **1:20:41**
